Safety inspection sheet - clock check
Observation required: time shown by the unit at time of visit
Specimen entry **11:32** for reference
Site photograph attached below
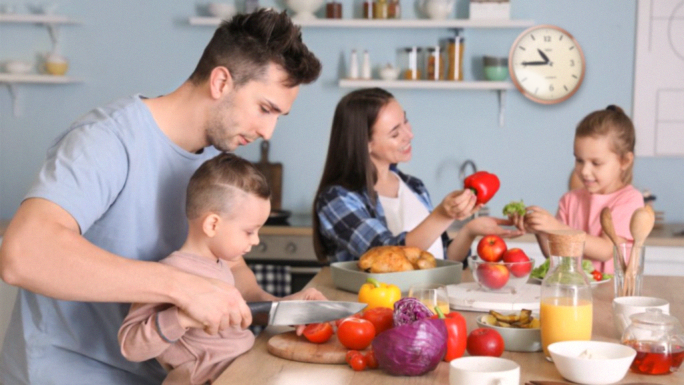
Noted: **10:45**
